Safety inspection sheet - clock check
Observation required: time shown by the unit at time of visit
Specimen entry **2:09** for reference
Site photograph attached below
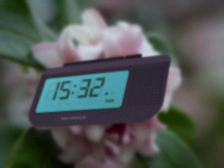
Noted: **15:32**
